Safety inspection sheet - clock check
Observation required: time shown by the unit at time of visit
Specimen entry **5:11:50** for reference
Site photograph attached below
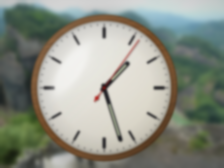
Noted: **1:27:06**
